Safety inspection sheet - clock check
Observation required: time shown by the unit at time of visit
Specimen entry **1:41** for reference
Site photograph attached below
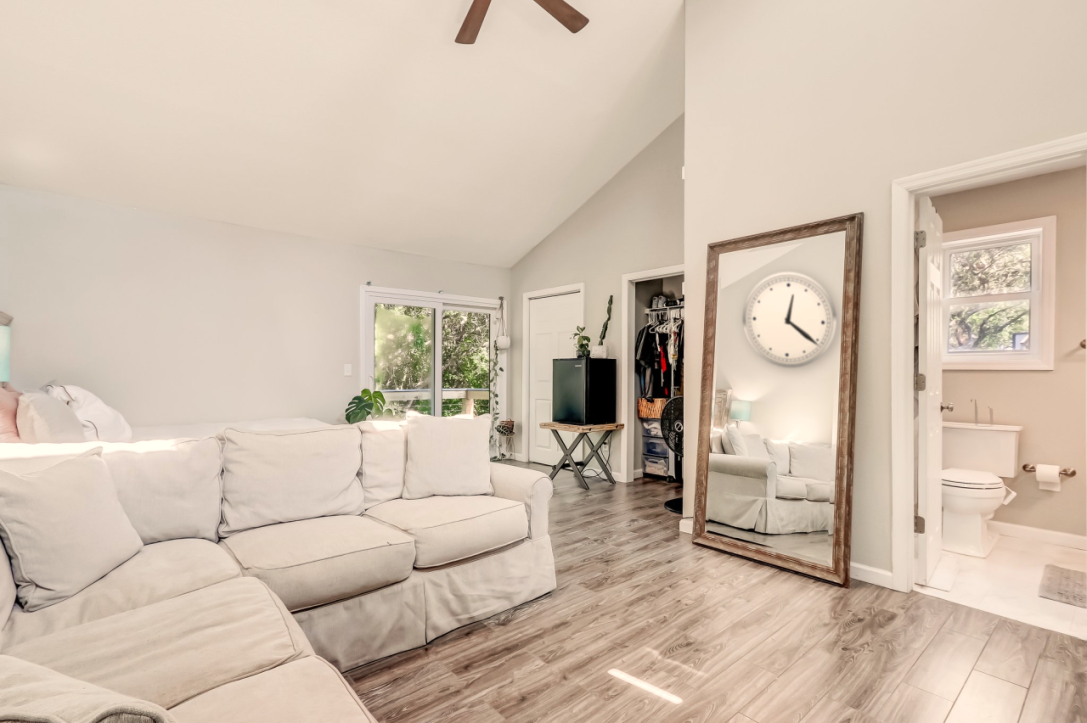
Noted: **12:21**
